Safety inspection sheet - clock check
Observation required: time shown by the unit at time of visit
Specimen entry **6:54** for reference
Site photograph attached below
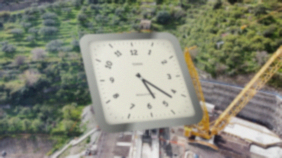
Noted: **5:22**
